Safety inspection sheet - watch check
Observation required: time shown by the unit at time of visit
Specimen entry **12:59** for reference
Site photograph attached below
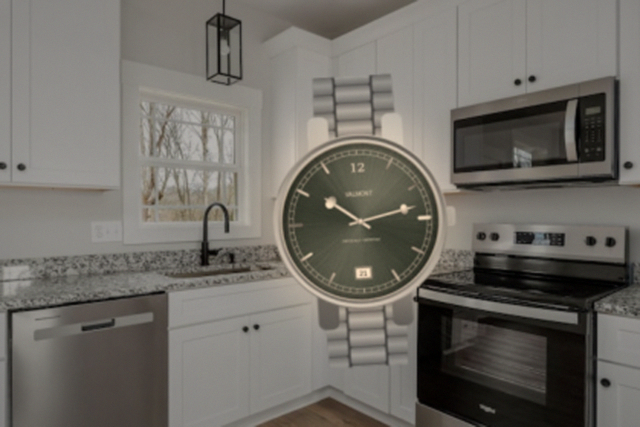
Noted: **10:13**
